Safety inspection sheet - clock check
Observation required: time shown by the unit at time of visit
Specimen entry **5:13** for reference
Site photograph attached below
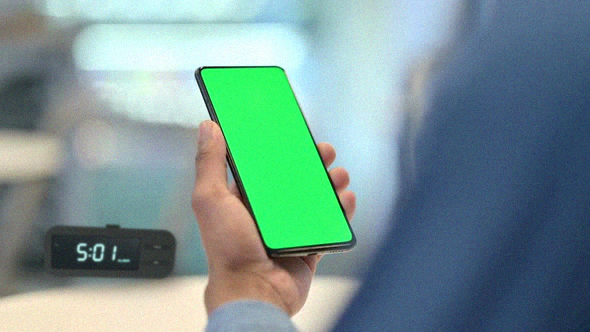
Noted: **5:01**
